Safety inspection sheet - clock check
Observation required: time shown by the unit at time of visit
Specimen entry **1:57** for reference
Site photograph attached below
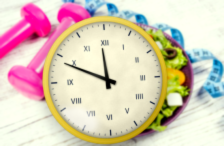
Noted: **11:49**
